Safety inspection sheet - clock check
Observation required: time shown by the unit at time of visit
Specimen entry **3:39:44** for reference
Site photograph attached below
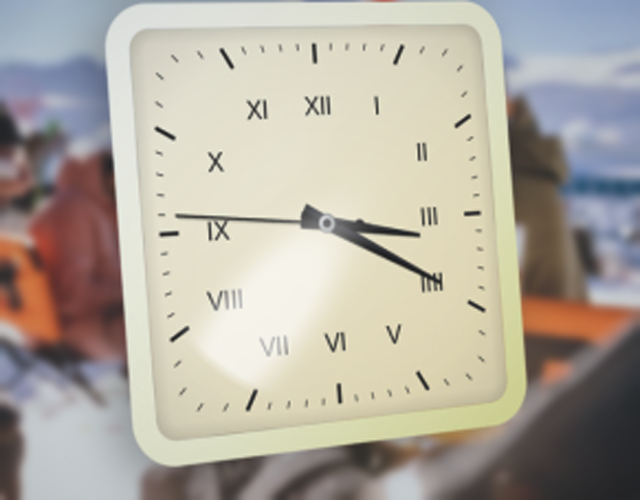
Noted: **3:19:46**
